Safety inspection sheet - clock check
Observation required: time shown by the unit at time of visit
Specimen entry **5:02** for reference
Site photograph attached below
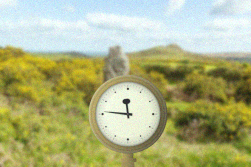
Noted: **11:46**
